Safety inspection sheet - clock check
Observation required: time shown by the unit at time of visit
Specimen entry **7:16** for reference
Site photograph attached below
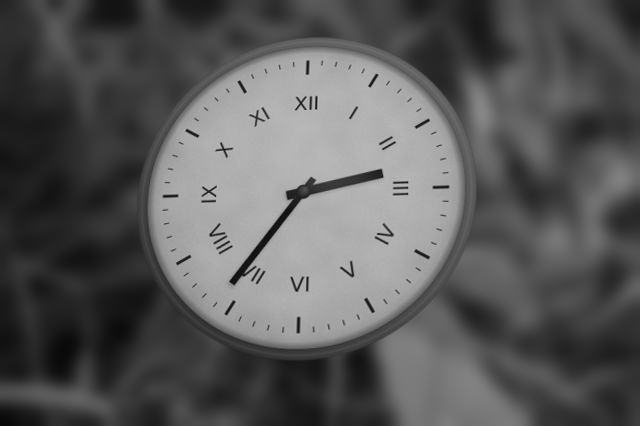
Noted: **2:36**
